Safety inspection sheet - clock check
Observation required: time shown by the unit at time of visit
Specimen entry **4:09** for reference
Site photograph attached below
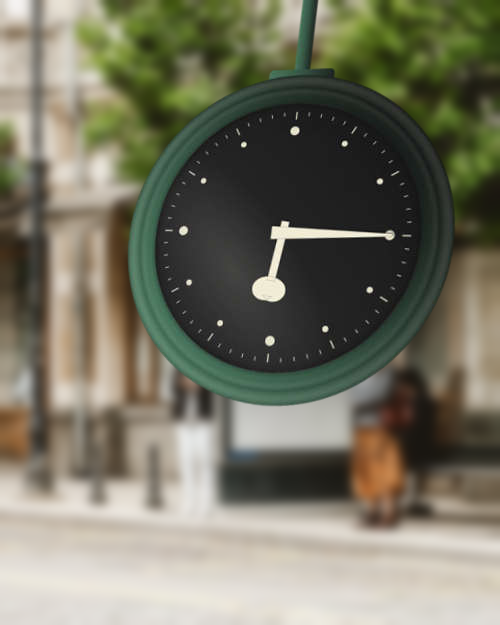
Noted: **6:15**
